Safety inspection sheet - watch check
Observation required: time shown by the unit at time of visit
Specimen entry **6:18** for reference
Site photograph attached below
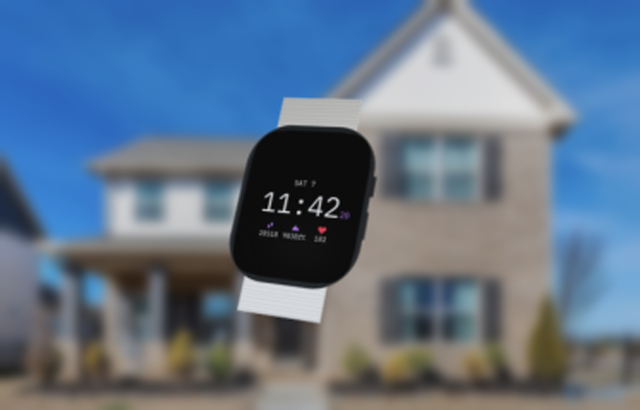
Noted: **11:42**
